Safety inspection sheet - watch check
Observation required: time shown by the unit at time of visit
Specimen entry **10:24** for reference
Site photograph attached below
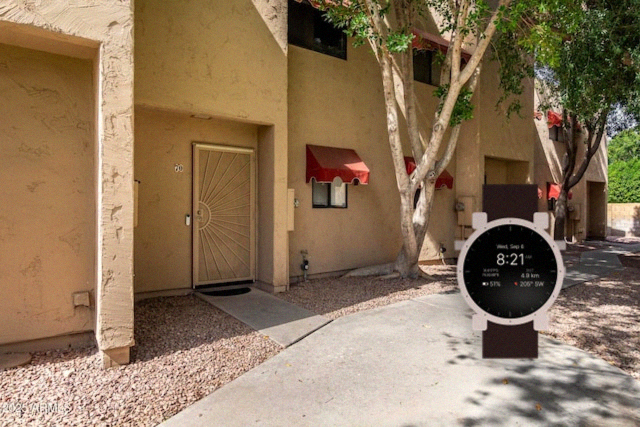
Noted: **8:21**
